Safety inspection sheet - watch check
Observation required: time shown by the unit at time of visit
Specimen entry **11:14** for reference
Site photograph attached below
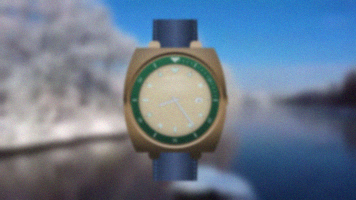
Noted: **8:24**
